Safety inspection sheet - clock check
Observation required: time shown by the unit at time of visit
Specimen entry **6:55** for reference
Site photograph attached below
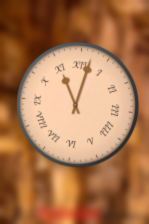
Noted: **11:02**
